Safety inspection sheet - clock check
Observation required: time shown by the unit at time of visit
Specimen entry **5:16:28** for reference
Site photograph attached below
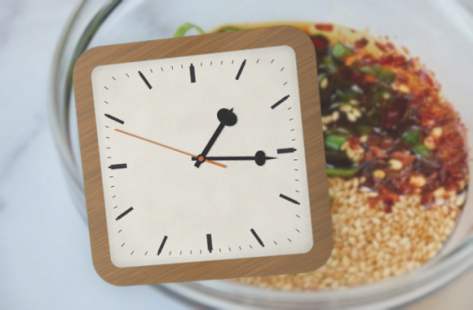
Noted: **1:15:49**
